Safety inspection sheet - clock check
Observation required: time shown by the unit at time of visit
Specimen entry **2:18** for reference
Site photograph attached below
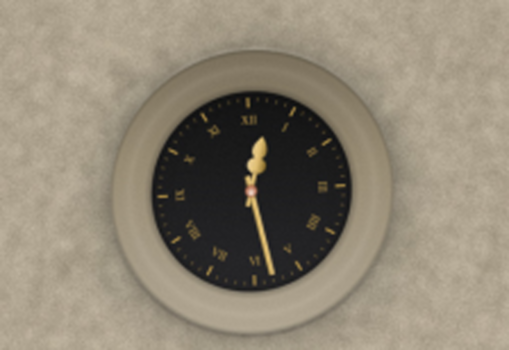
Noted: **12:28**
